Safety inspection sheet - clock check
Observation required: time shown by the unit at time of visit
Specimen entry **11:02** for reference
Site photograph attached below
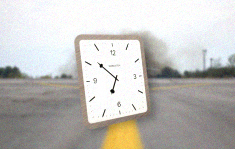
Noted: **6:52**
